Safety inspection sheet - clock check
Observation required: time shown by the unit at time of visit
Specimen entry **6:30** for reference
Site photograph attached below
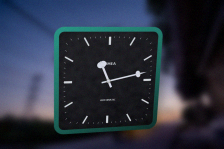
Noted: **11:13**
